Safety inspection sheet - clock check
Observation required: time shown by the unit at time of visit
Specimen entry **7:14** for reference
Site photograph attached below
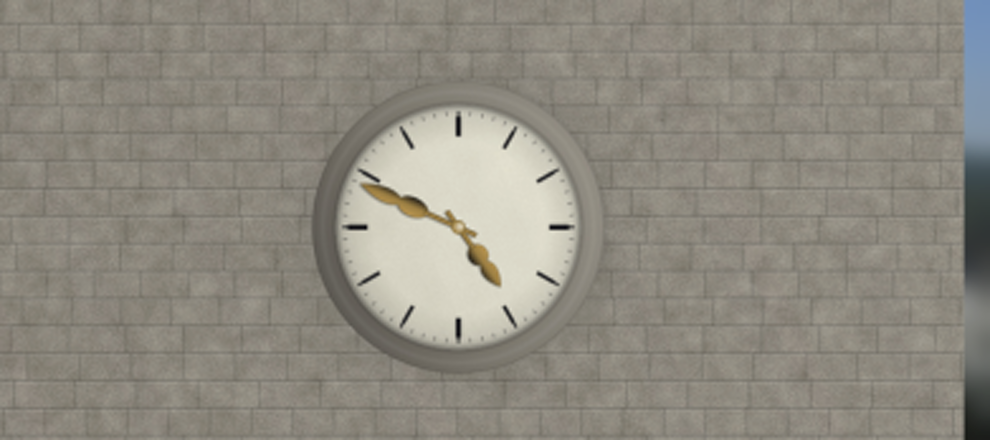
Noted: **4:49**
